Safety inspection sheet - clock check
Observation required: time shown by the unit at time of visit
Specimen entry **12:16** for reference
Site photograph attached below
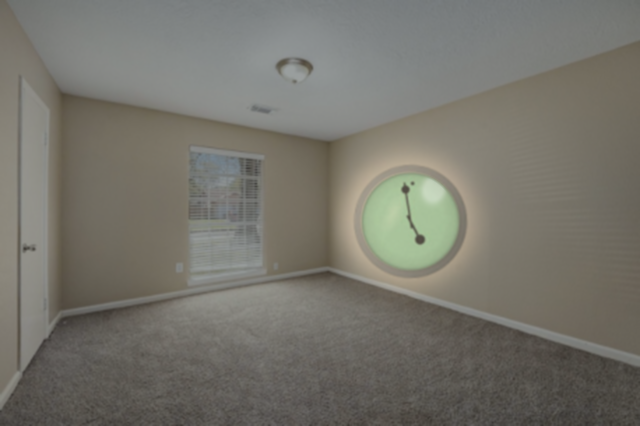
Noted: **4:58**
